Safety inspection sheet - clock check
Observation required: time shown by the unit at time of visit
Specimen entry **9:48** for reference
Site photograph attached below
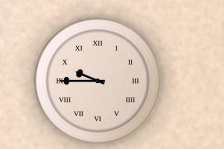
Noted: **9:45**
